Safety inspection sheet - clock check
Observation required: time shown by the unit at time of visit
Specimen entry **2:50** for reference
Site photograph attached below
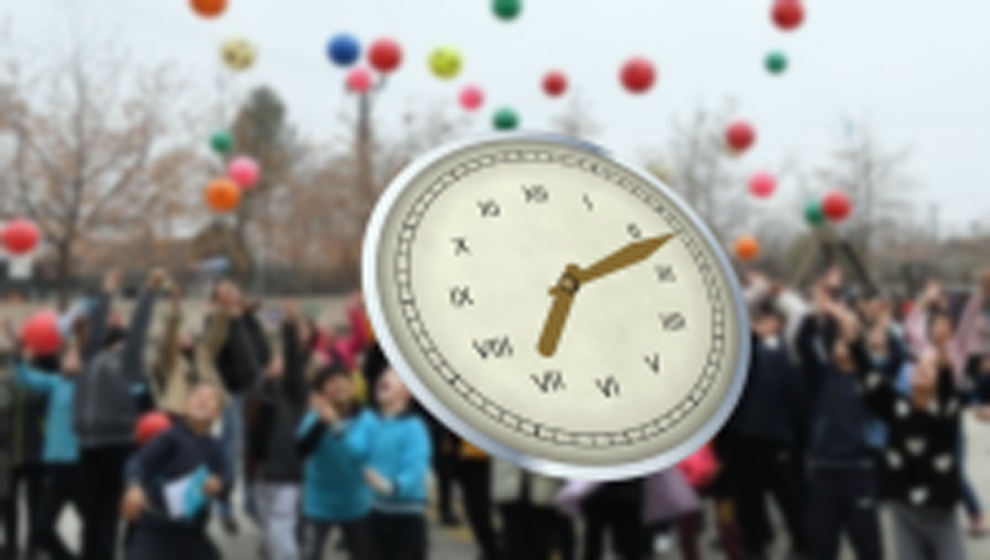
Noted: **7:12**
